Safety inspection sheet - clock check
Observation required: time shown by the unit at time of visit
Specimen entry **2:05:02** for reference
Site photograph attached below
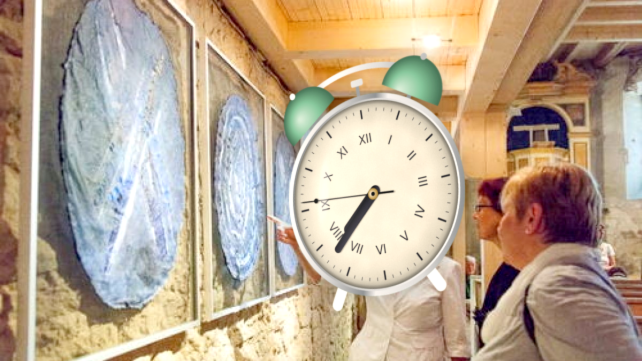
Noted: **7:37:46**
